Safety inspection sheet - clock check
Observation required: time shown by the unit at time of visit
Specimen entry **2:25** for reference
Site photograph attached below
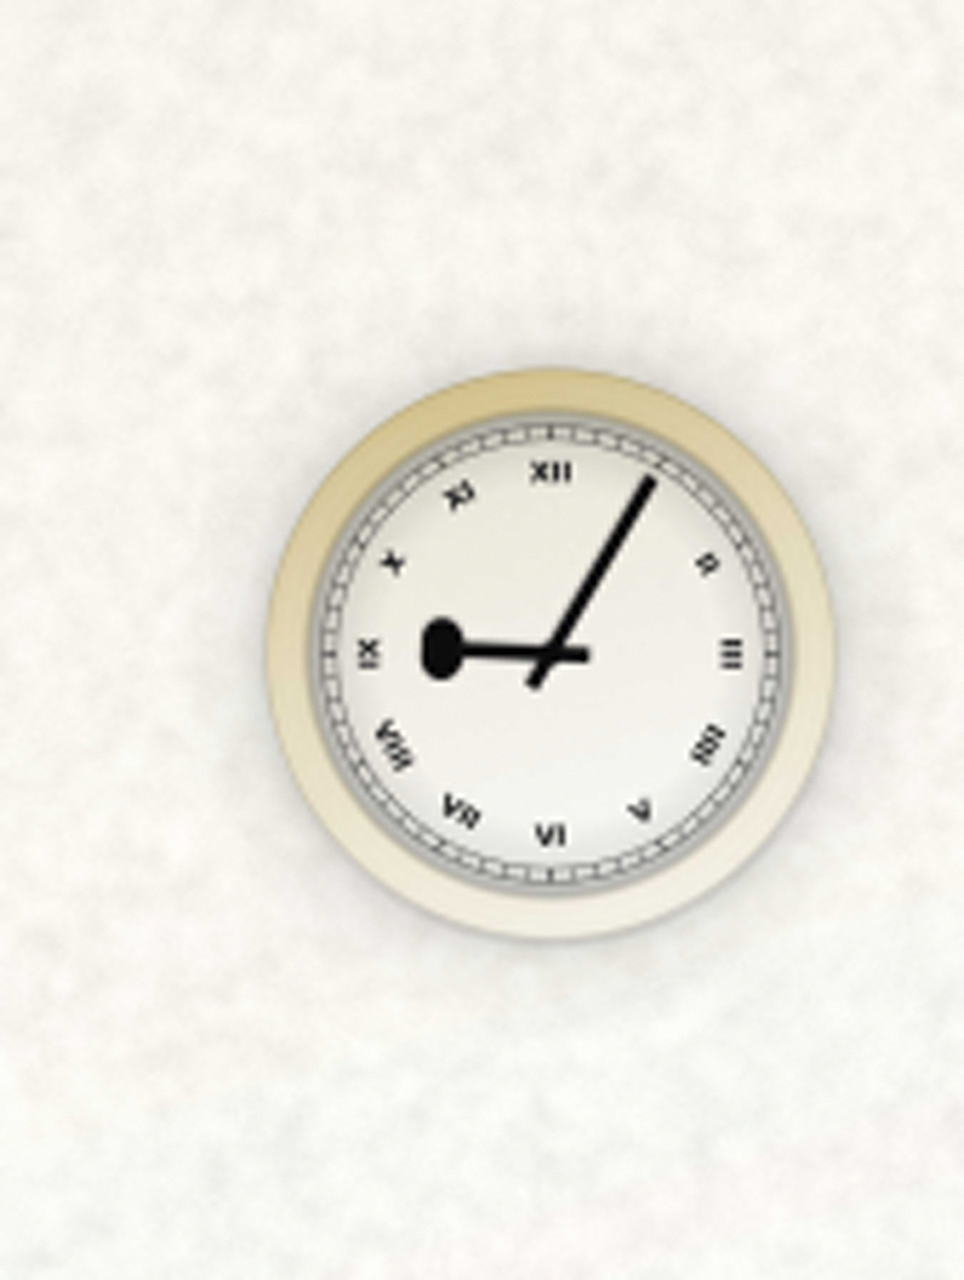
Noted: **9:05**
